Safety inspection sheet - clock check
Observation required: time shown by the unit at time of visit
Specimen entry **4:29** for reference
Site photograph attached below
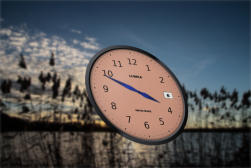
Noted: **3:49**
